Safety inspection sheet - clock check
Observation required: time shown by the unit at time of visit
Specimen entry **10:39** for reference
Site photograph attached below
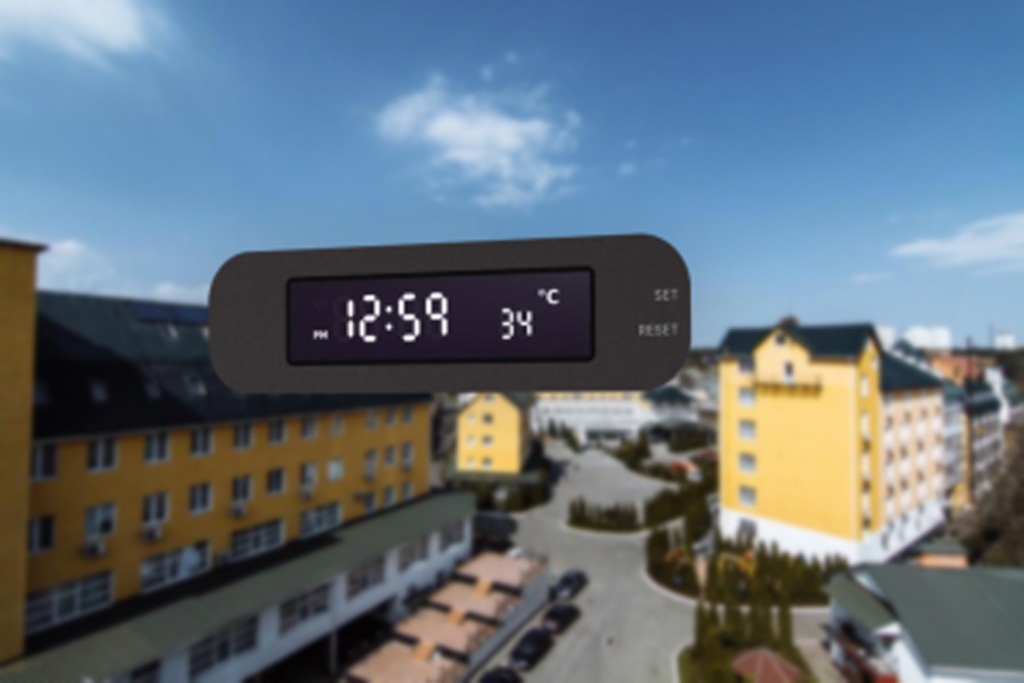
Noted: **12:59**
